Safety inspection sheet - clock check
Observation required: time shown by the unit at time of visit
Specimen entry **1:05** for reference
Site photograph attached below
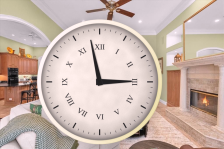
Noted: **2:58**
